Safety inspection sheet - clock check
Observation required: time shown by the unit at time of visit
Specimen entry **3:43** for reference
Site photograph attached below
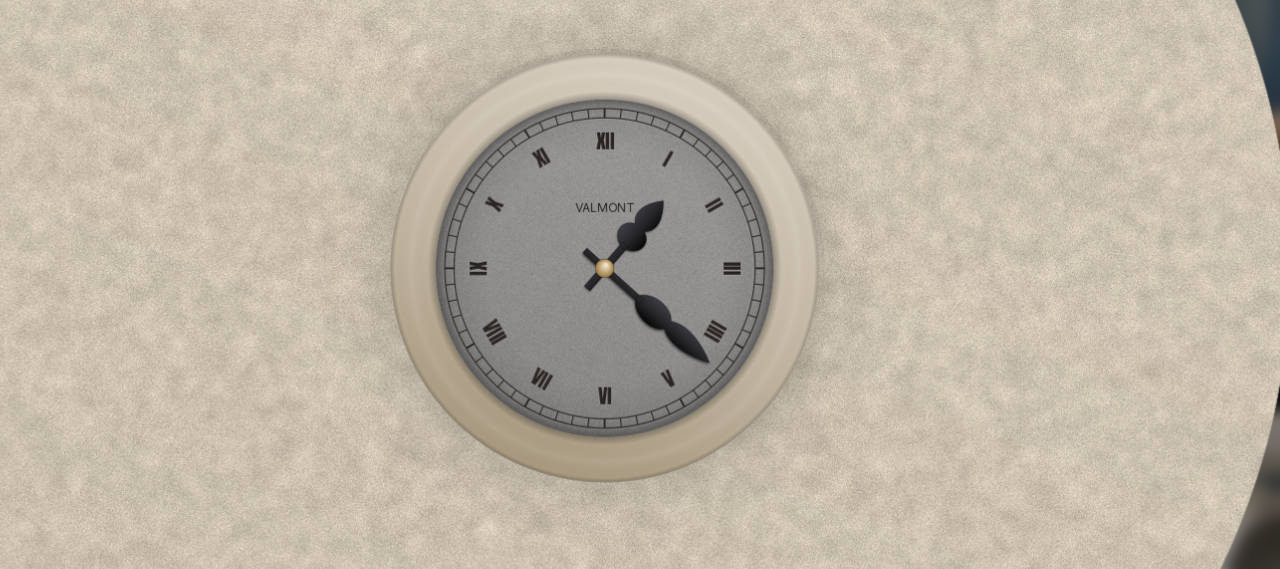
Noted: **1:22**
